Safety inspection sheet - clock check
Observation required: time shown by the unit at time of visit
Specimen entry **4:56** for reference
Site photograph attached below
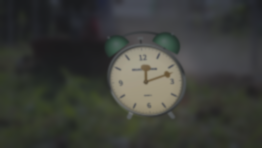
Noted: **12:12**
